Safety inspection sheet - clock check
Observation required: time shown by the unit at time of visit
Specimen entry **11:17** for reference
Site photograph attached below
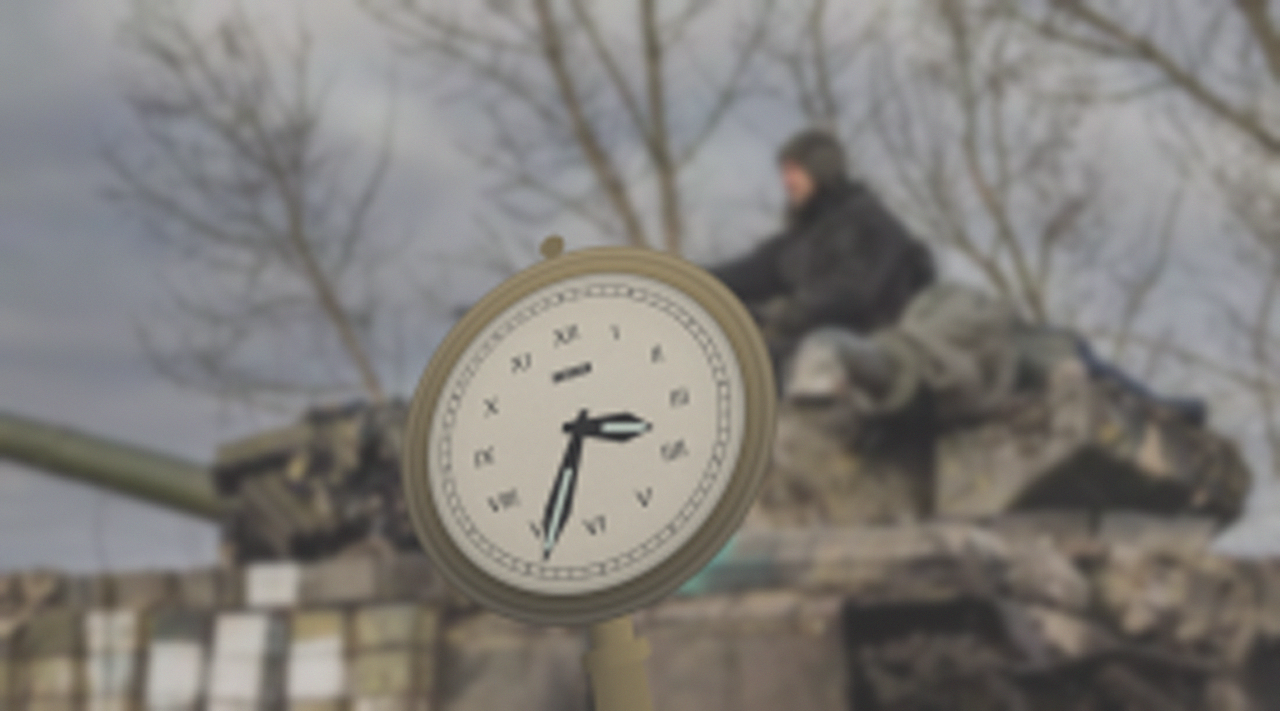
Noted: **3:34**
